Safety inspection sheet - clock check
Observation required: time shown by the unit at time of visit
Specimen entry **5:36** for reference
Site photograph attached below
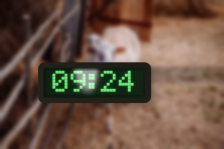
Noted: **9:24**
